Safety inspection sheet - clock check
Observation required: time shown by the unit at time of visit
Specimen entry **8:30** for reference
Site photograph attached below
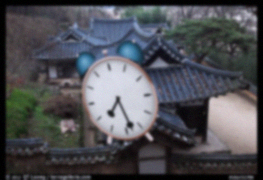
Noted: **7:28**
